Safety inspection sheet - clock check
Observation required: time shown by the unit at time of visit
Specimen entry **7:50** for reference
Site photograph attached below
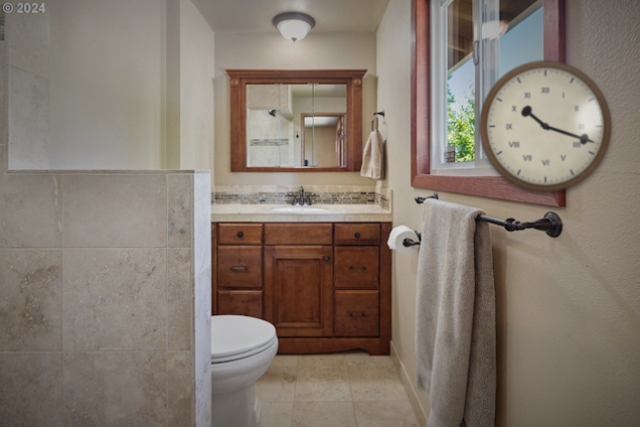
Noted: **10:18**
